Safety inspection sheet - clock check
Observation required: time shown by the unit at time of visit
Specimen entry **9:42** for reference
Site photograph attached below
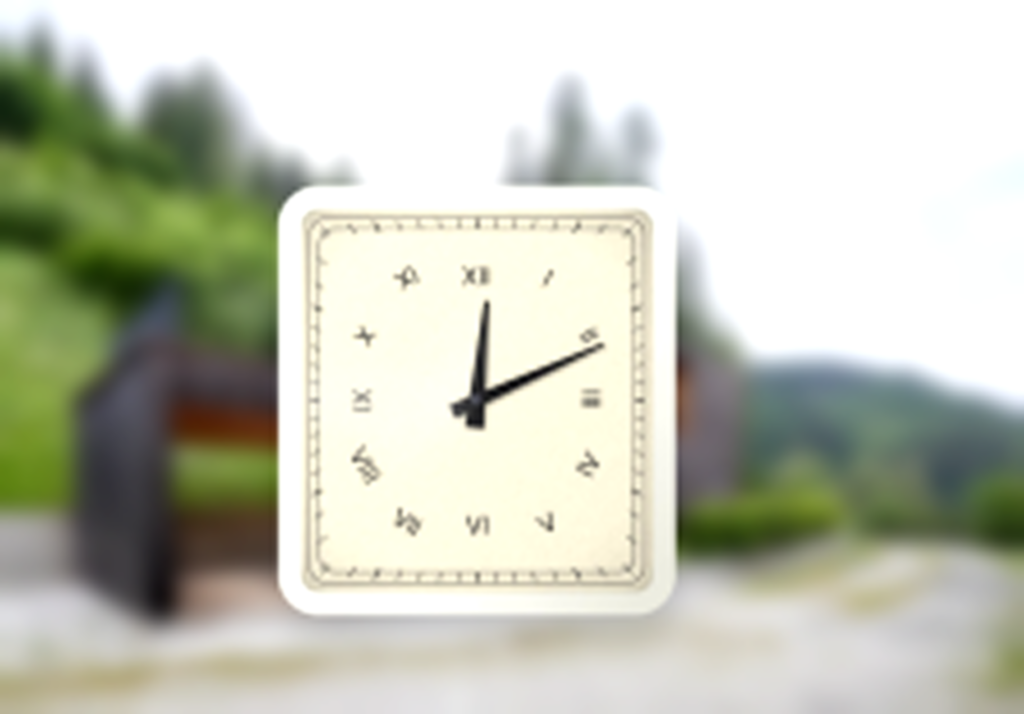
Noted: **12:11**
